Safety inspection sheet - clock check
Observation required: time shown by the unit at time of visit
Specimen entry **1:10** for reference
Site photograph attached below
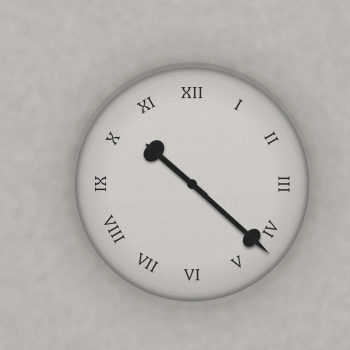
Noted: **10:22**
